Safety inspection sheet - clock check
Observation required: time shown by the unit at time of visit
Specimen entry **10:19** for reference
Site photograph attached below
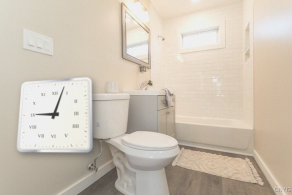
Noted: **9:03**
